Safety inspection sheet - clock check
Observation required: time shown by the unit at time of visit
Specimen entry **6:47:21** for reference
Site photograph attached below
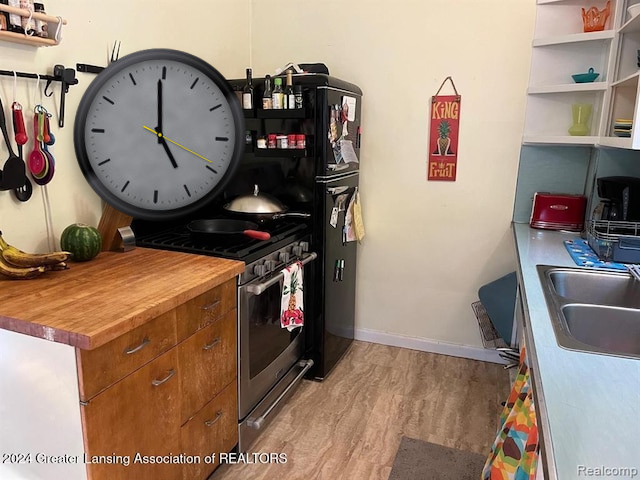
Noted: **4:59:19**
